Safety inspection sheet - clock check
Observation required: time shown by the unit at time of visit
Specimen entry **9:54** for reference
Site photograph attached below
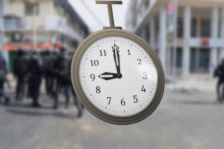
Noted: **9:00**
